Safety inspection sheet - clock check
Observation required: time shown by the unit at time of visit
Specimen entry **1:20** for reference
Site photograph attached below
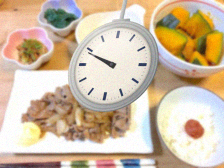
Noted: **9:49**
